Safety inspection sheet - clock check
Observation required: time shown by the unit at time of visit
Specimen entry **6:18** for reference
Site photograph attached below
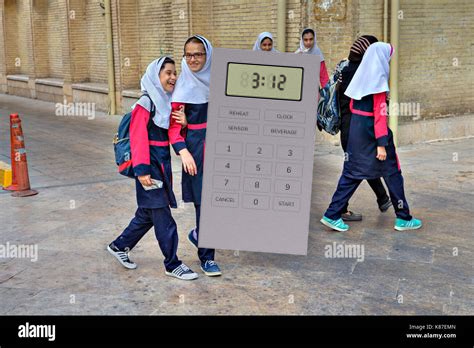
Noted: **3:12**
